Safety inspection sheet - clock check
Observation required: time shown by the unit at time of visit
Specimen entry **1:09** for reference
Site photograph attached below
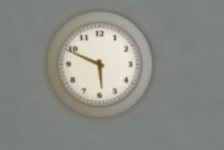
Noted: **5:49**
